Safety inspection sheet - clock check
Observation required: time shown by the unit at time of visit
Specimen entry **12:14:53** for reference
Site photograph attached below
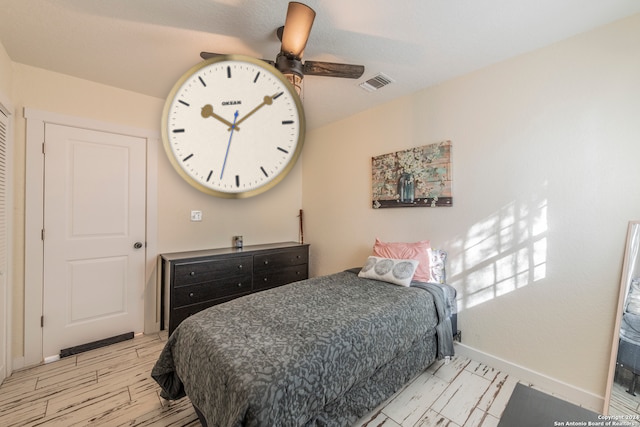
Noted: **10:09:33**
